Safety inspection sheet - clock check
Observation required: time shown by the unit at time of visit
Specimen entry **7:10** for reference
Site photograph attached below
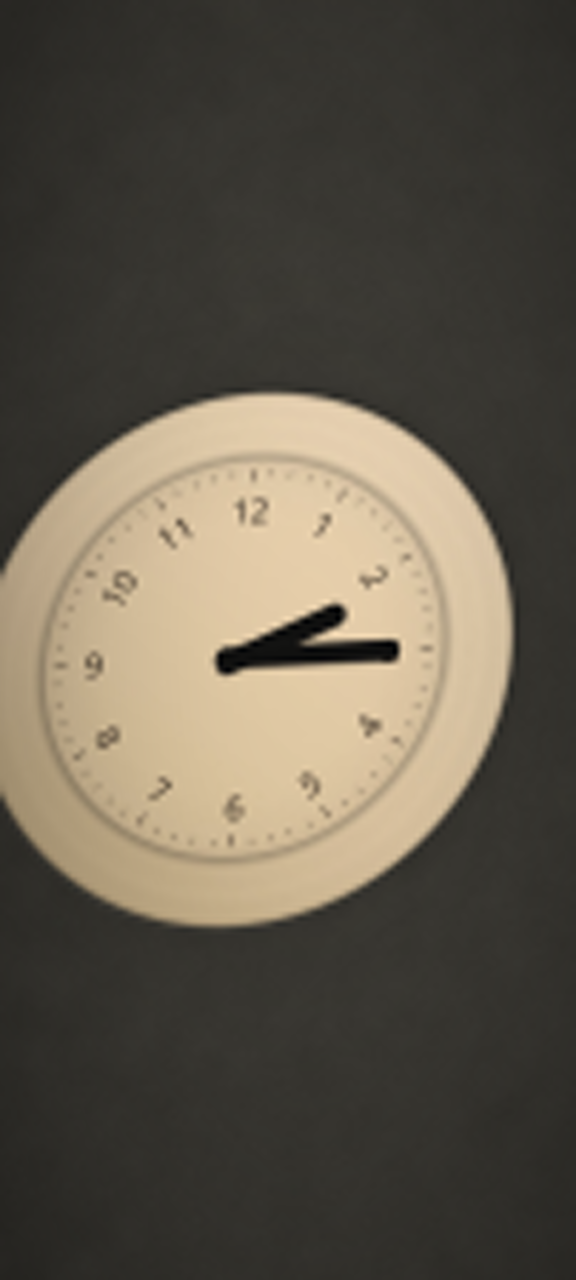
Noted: **2:15**
